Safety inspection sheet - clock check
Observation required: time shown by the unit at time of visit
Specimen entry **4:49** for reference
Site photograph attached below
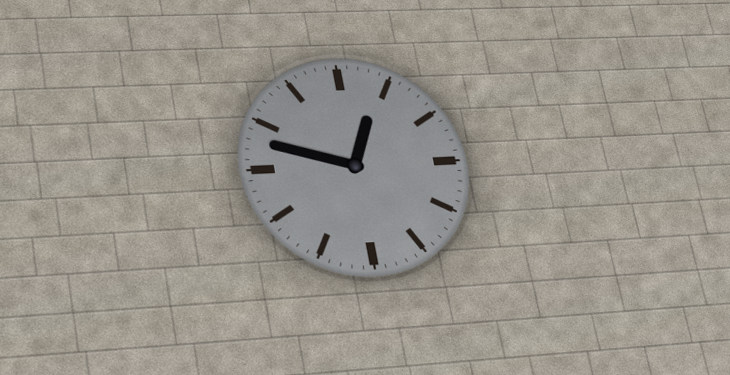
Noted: **12:48**
